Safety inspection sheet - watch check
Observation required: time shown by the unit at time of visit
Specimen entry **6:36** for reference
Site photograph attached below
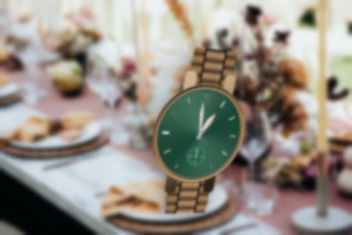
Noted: **12:59**
